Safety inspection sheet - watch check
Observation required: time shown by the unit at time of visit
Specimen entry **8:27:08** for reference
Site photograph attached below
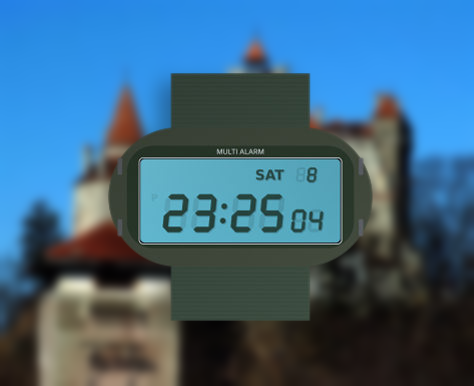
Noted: **23:25:04**
